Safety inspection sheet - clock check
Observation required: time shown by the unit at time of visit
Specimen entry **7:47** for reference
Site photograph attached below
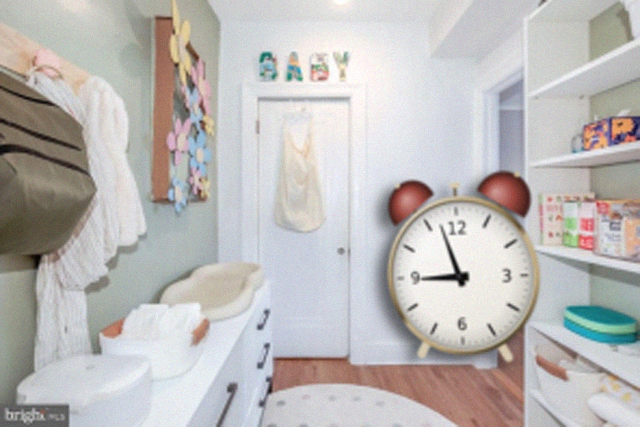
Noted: **8:57**
